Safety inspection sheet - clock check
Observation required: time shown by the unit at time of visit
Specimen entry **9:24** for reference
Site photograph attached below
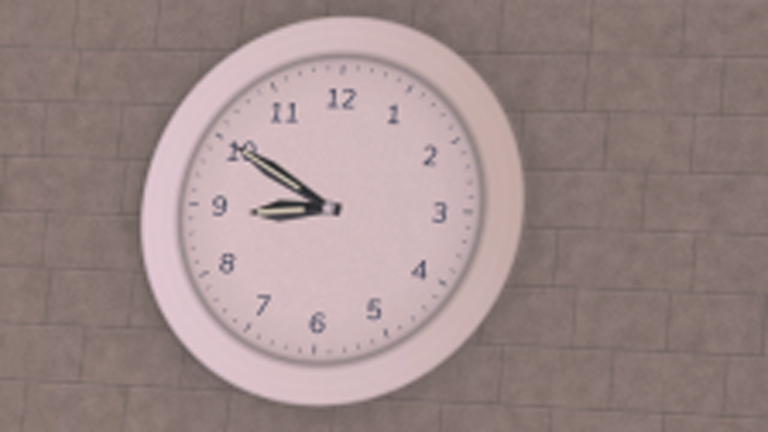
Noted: **8:50**
